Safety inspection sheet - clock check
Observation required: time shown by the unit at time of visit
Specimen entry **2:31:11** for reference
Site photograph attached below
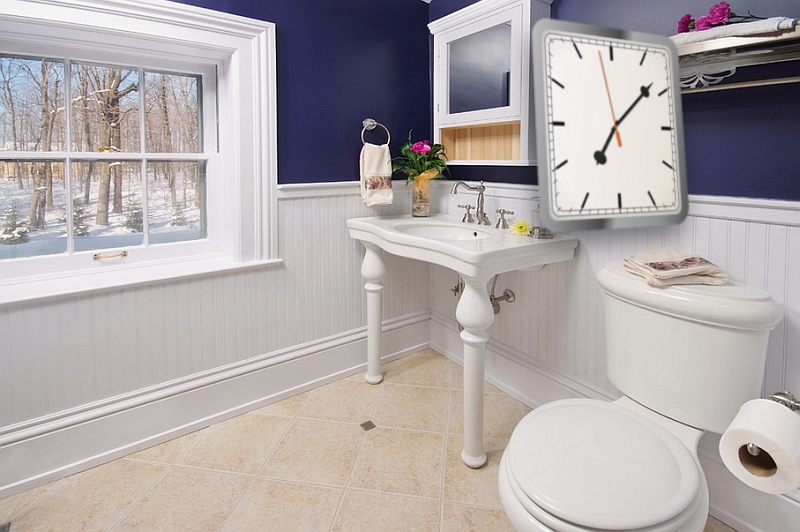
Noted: **7:07:58**
